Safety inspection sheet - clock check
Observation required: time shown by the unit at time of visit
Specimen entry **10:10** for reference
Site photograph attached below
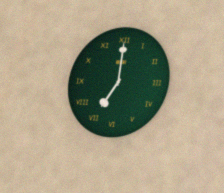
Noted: **7:00**
